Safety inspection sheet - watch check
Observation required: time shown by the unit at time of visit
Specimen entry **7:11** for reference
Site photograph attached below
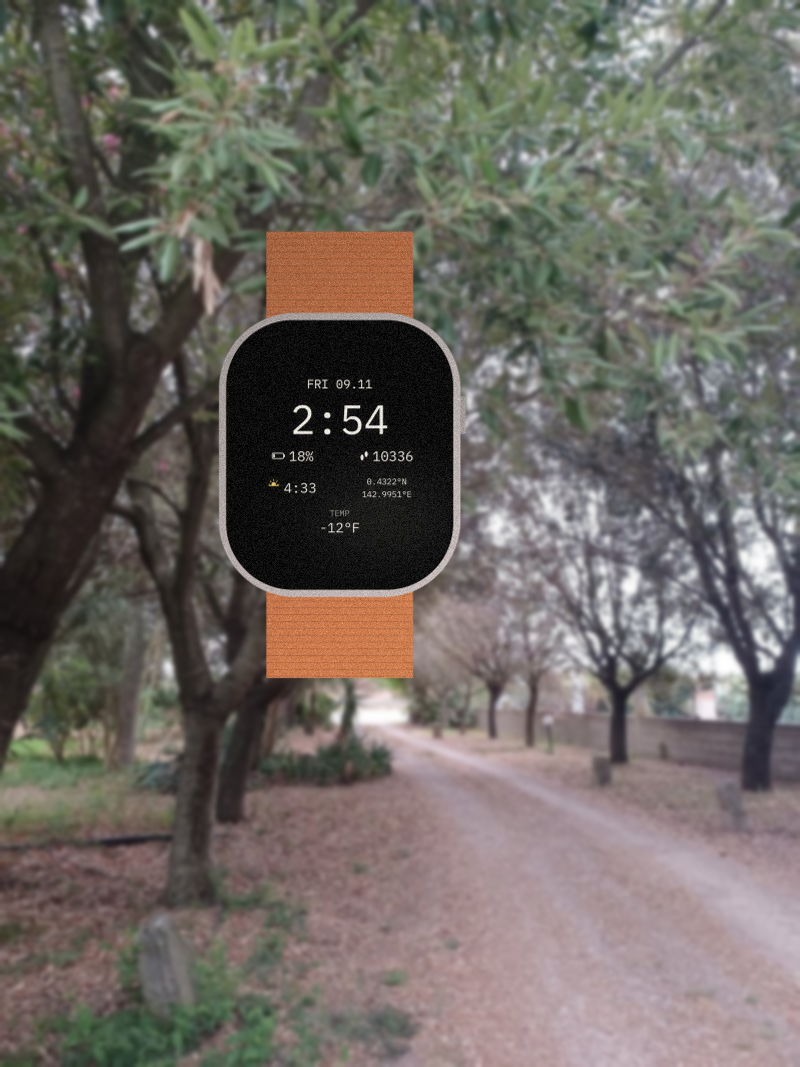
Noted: **2:54**
